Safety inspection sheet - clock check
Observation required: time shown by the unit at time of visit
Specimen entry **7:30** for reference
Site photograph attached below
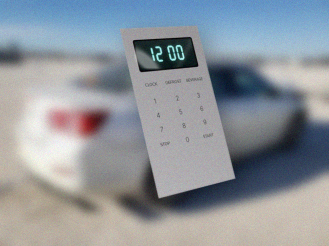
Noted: **12:00**
